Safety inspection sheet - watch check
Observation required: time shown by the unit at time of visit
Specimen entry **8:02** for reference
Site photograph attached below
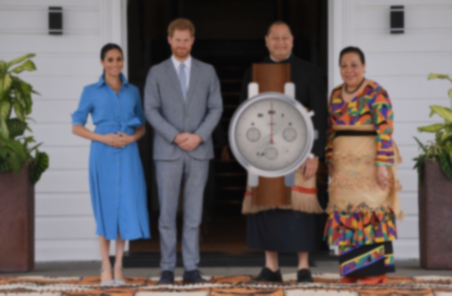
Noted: **7:35**
